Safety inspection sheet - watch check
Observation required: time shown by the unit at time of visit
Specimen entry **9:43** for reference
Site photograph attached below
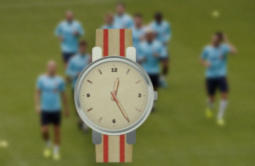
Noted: **12:25**
